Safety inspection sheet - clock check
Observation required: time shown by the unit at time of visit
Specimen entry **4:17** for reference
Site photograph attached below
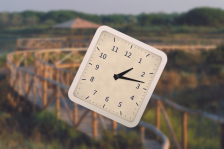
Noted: **1:13**
